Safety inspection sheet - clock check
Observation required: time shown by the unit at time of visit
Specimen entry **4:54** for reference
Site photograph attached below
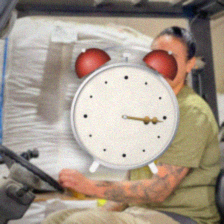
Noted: **3:16**
